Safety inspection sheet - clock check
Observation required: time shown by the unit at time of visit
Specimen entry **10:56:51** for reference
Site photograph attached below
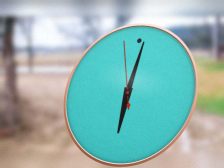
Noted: **6:00:57**
